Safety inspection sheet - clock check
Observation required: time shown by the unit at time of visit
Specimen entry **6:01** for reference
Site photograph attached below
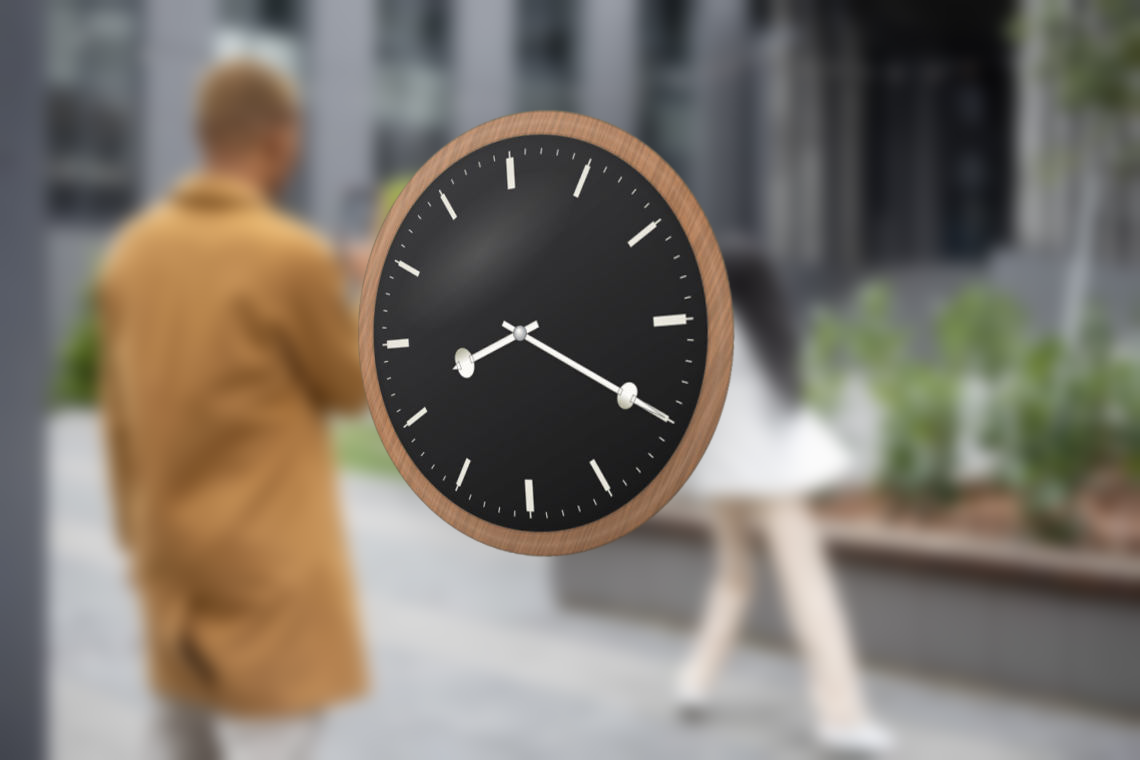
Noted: **8:20**
